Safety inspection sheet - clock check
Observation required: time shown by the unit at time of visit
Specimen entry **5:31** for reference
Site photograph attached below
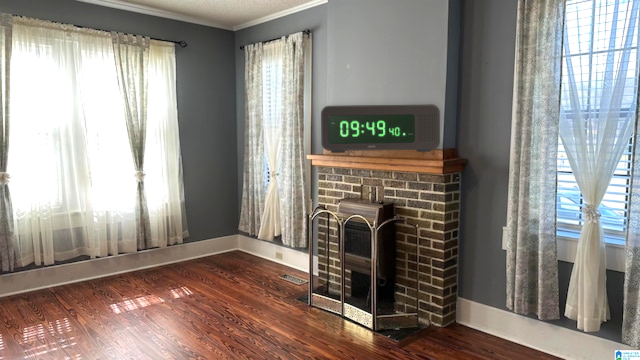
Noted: **9:49**
